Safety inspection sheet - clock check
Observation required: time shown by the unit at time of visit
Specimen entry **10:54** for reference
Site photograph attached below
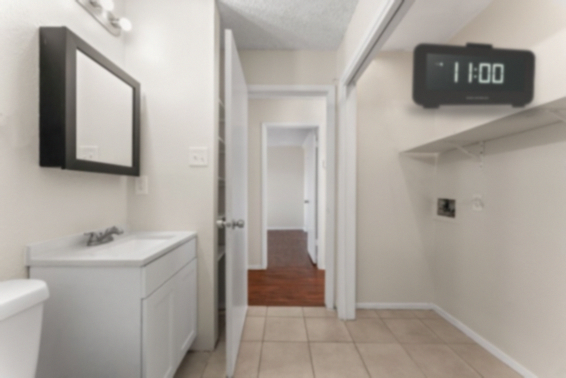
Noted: **11:00**
